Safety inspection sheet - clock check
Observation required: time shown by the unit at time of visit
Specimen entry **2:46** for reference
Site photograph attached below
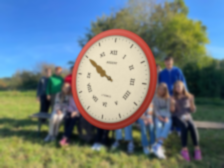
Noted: **9:50**
